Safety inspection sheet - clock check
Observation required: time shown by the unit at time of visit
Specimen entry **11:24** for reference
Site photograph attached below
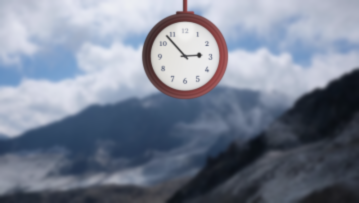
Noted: **2:53**
